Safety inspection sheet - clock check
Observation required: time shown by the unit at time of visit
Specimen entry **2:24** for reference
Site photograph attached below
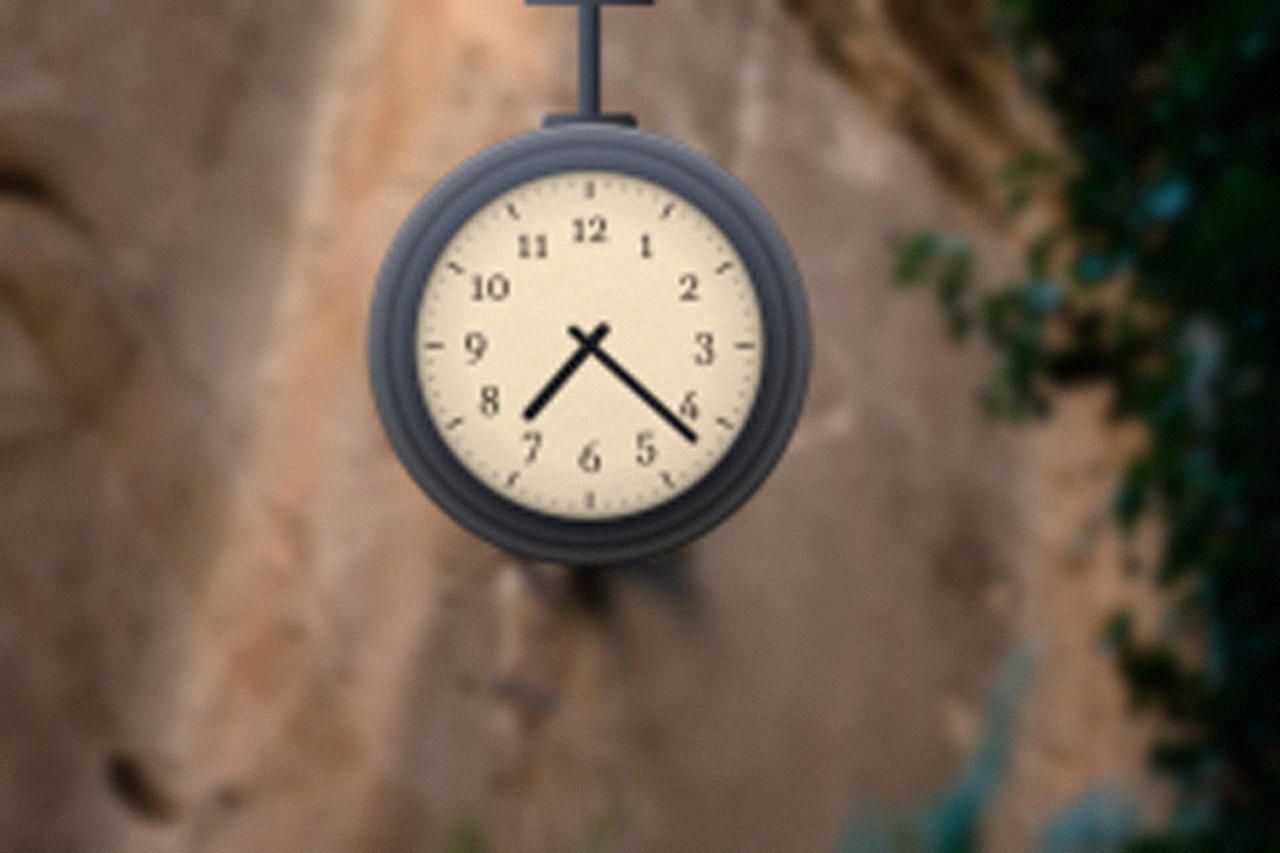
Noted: **7:22**
